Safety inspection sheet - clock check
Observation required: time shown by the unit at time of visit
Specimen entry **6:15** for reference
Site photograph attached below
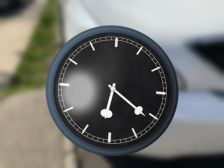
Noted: **6:21**
